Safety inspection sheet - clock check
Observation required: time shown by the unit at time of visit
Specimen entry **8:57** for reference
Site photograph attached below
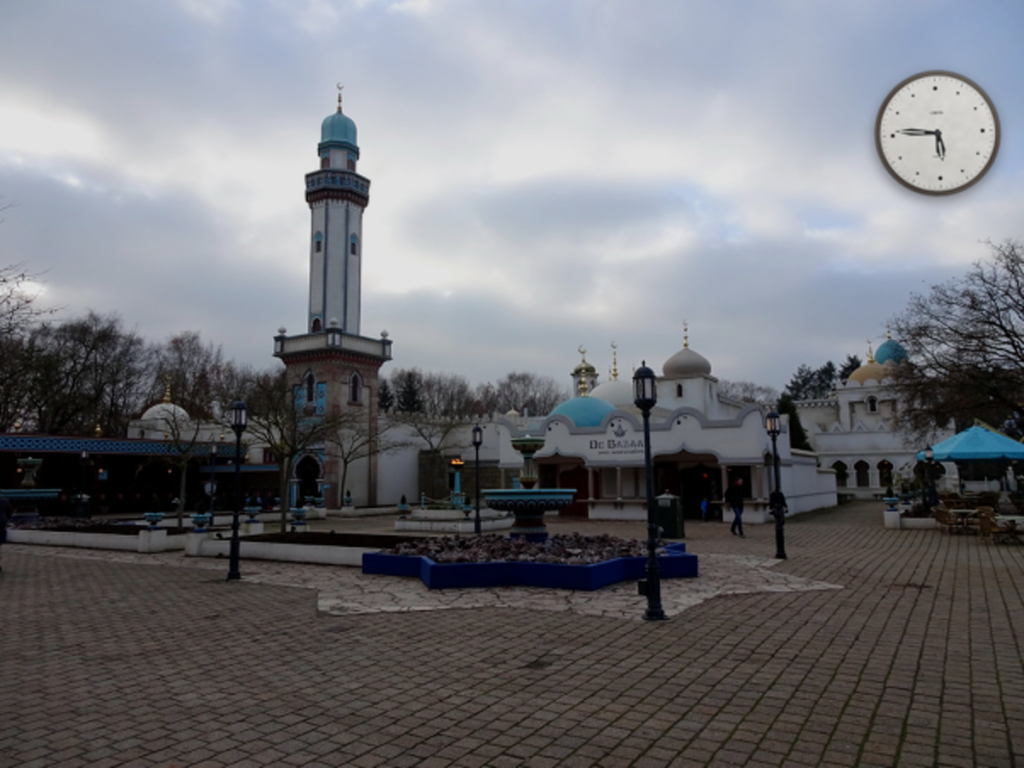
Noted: **5:46**
